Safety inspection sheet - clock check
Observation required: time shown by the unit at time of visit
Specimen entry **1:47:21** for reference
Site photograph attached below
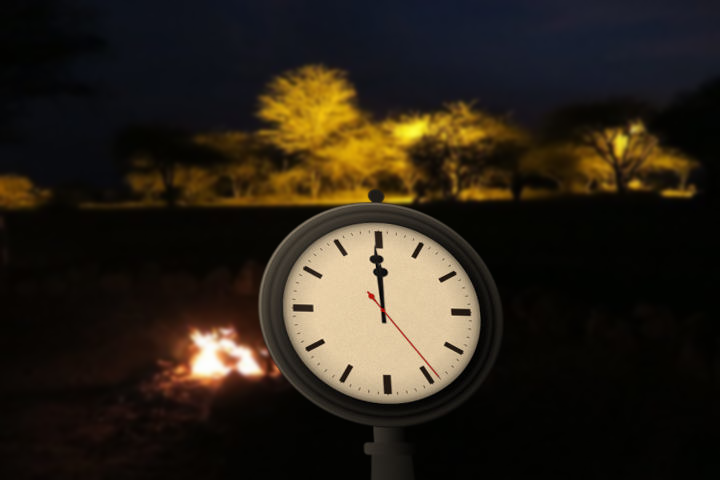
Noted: **11:59:24**
